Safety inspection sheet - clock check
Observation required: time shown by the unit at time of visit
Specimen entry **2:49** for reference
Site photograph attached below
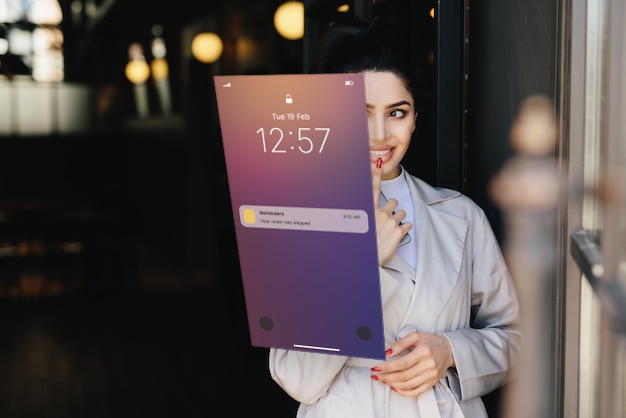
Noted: **12:57**
